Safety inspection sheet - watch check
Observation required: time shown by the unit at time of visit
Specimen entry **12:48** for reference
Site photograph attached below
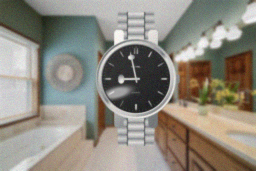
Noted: **8:58**
